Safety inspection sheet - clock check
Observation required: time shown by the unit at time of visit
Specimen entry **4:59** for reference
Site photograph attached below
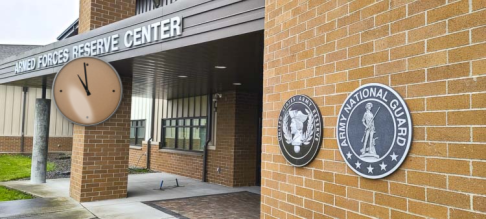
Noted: **10:59**
